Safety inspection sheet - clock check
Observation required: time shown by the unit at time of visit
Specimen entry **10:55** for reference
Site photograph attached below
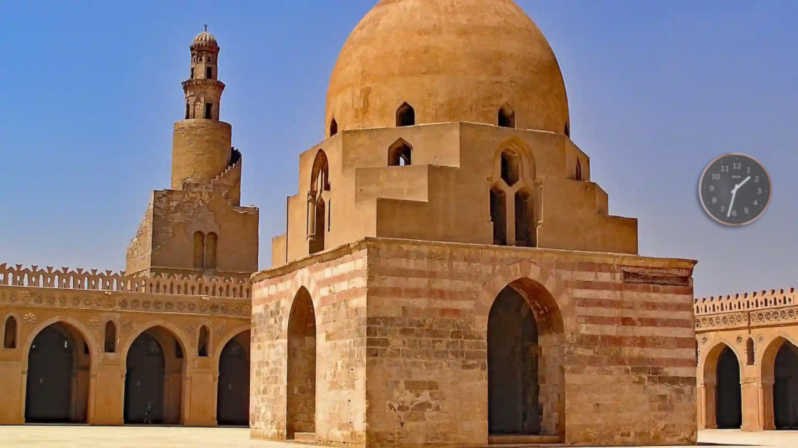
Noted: **1:32**
